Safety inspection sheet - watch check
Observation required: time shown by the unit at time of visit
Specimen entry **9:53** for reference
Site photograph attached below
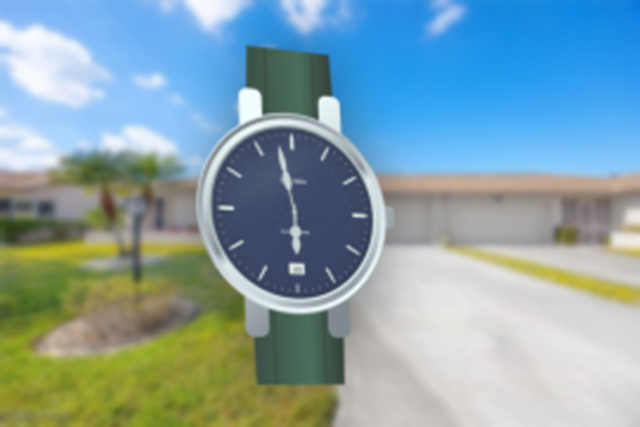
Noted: **5:58**
